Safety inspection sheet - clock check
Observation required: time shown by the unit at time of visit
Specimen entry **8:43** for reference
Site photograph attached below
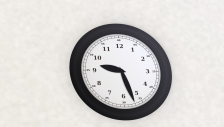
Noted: **9:27**
